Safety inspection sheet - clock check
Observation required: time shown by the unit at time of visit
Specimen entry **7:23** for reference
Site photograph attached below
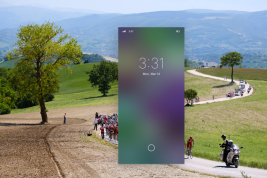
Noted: **3:31**
